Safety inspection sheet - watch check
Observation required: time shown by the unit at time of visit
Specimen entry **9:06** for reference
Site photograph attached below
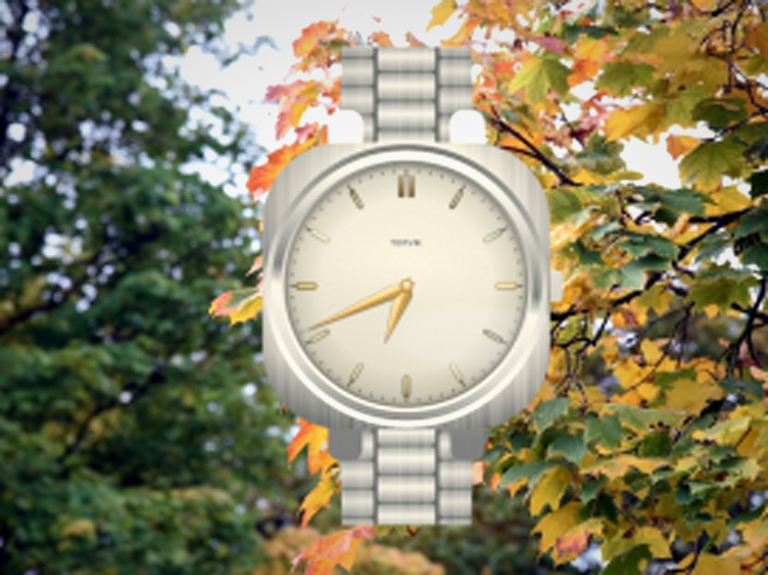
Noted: **6:41**
